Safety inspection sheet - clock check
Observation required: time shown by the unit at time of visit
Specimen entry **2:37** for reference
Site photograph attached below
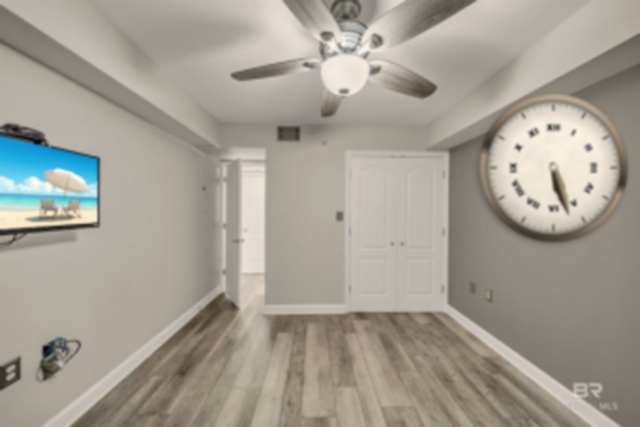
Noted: **5:27**
